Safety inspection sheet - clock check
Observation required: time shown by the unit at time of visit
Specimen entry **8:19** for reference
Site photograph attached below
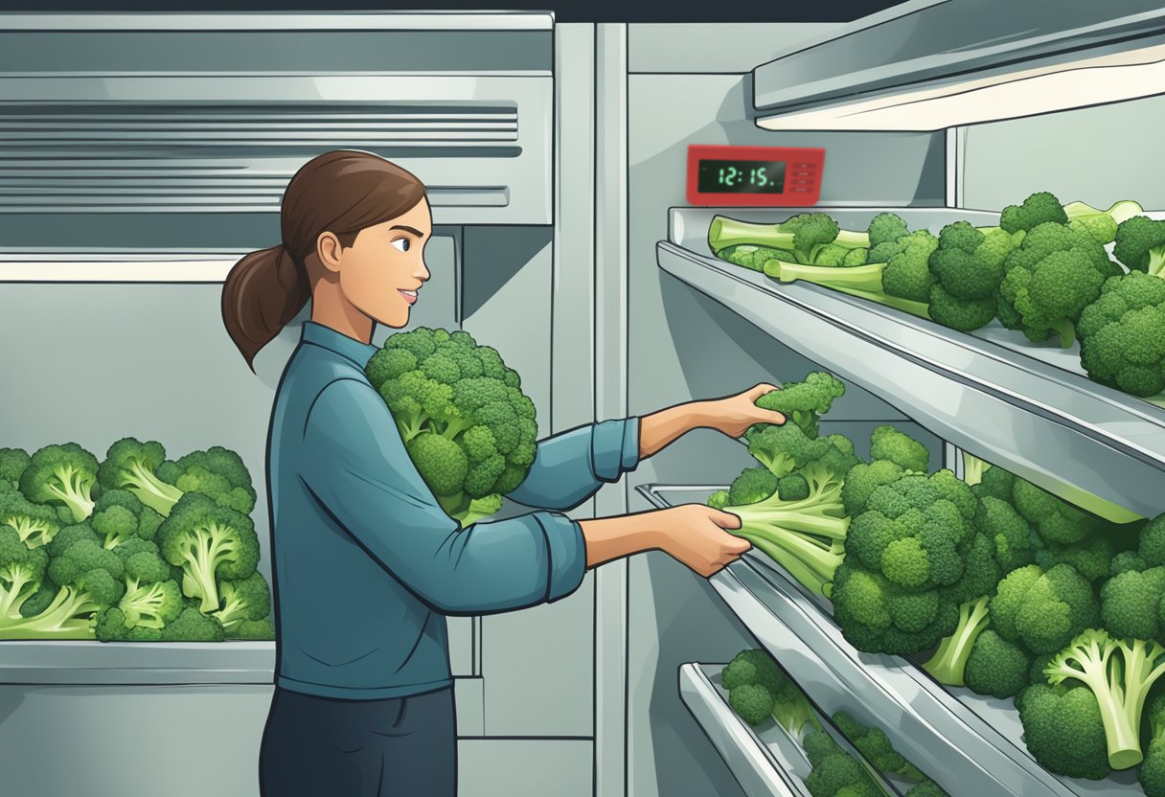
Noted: **12:15**
